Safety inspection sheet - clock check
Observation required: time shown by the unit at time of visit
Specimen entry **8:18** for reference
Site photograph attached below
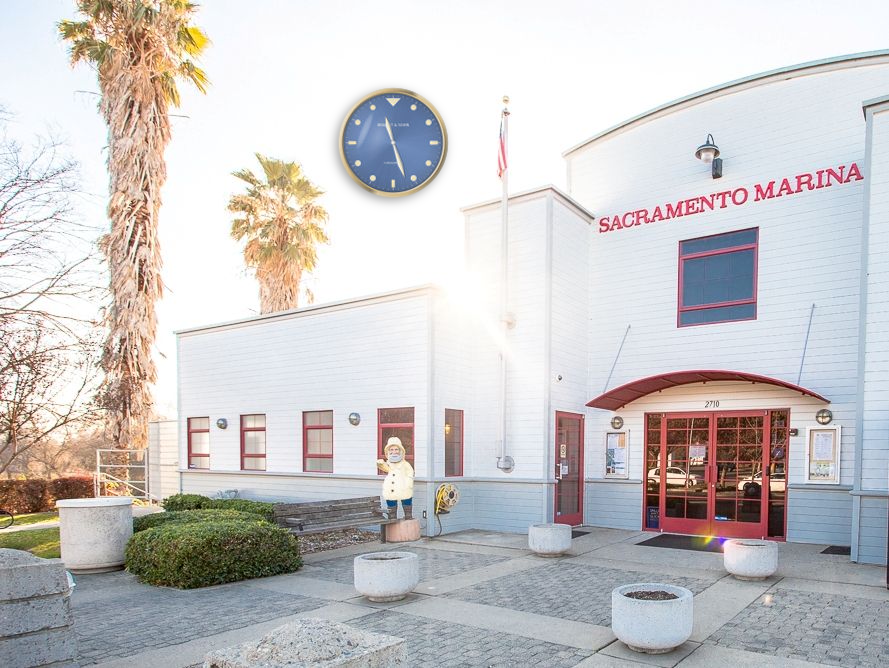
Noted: **11:27**
